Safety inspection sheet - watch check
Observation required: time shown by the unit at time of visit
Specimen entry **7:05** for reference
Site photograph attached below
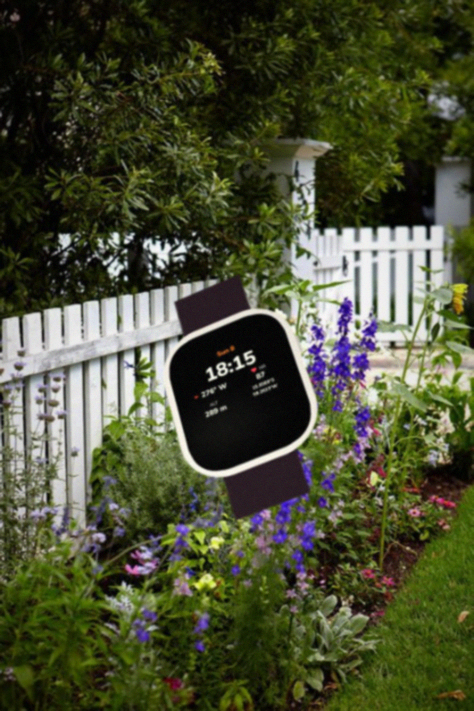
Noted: **18:15**
